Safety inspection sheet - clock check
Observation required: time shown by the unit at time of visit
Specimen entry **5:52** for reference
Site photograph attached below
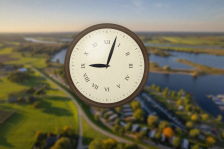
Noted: **9:03**
